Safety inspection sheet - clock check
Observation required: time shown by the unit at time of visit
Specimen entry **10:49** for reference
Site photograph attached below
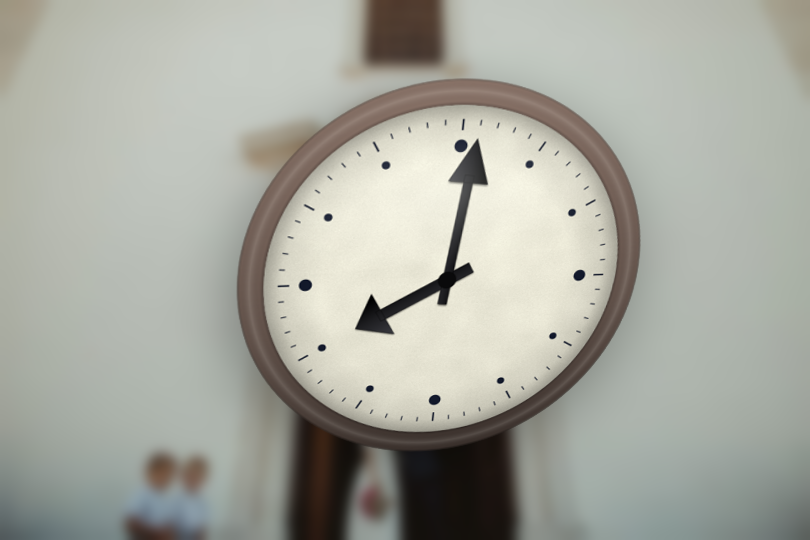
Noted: **8:01**
